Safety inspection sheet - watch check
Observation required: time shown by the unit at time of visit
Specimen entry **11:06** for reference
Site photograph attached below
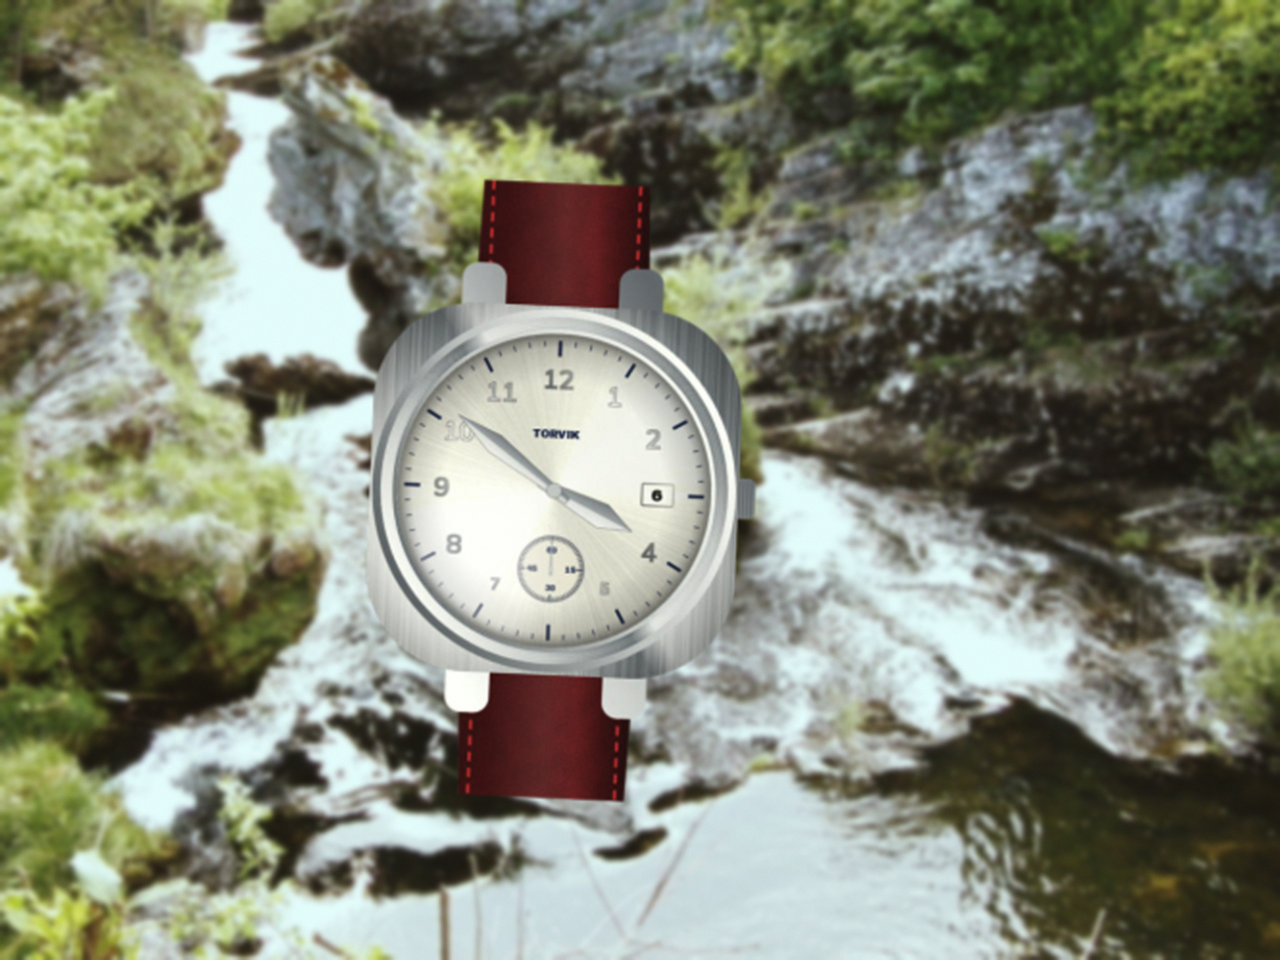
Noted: **3:51**
